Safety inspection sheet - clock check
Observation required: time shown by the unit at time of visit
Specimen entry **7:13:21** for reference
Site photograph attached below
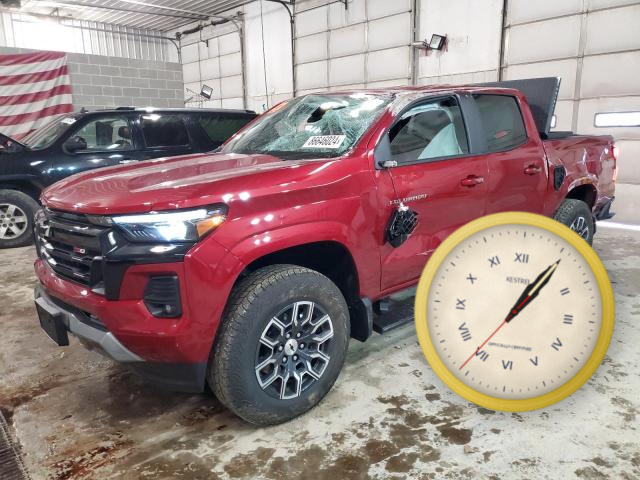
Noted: **1:05:36**
